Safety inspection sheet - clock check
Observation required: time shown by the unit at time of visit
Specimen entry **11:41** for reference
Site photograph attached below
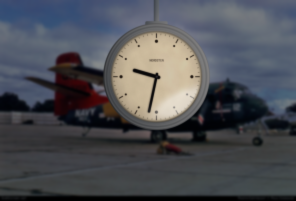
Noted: **9:32**
